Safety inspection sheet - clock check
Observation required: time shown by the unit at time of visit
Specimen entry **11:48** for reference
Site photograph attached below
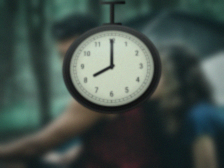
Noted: **8:00**
